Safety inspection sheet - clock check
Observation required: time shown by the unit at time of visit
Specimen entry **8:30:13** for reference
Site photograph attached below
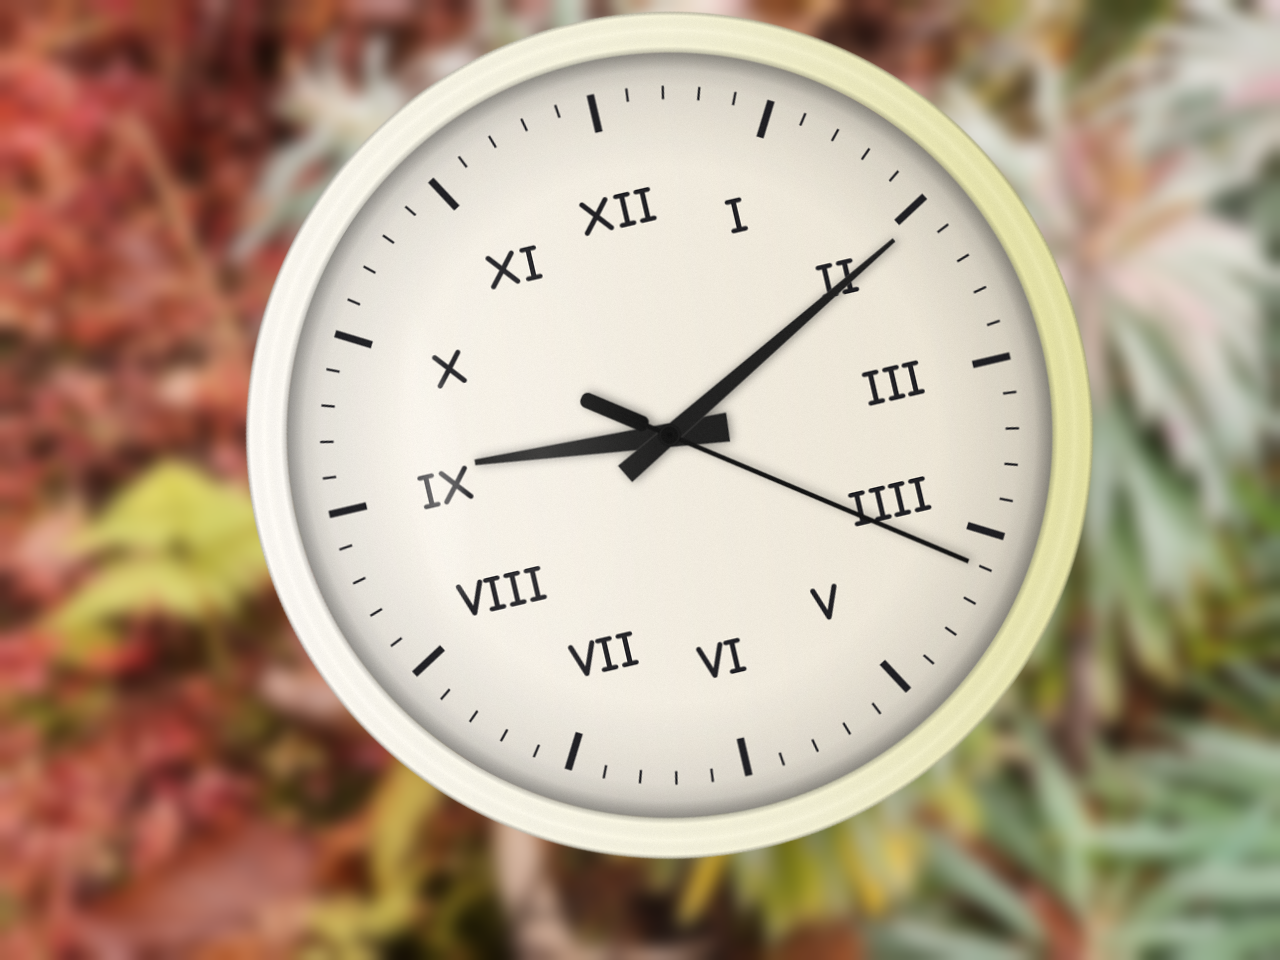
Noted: **9:10:21**
